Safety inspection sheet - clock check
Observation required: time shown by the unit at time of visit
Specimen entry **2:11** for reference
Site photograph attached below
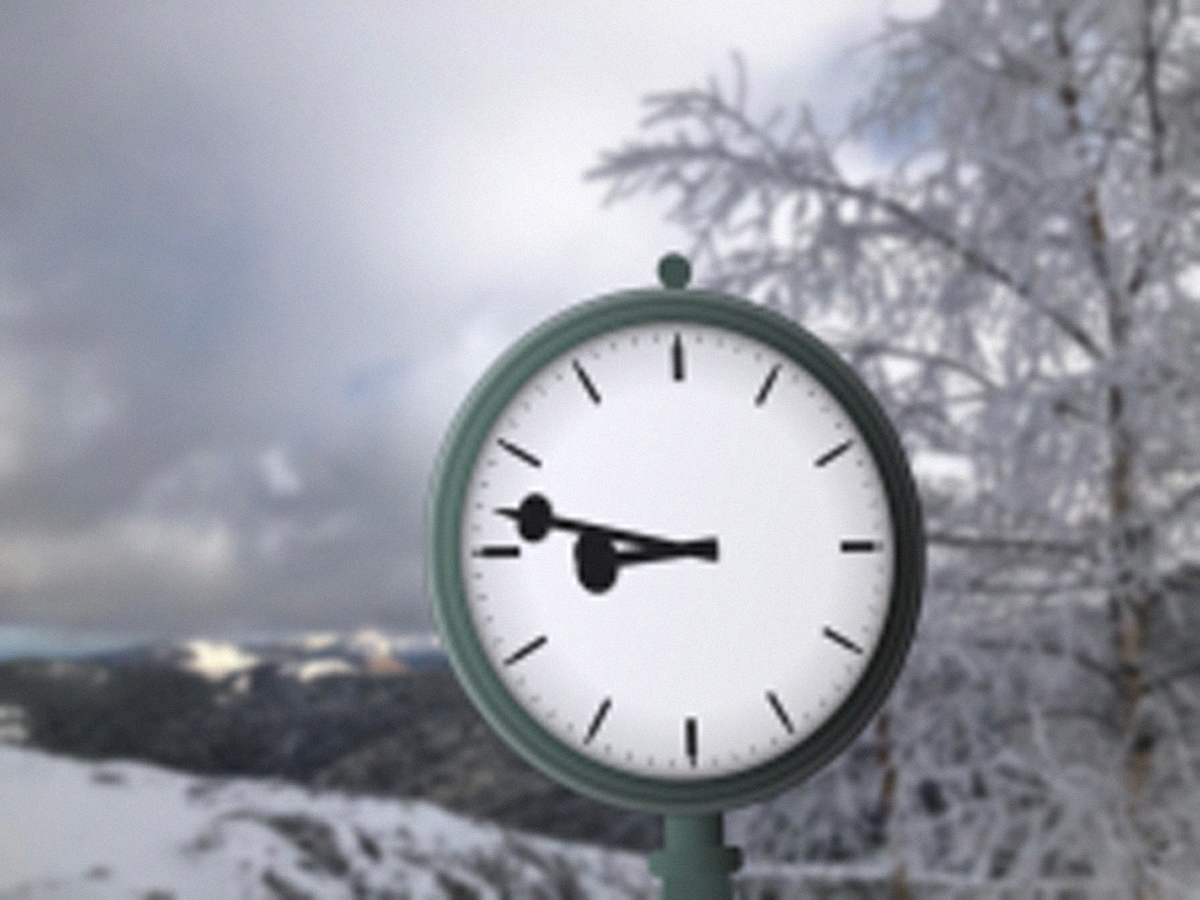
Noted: **8:47**
